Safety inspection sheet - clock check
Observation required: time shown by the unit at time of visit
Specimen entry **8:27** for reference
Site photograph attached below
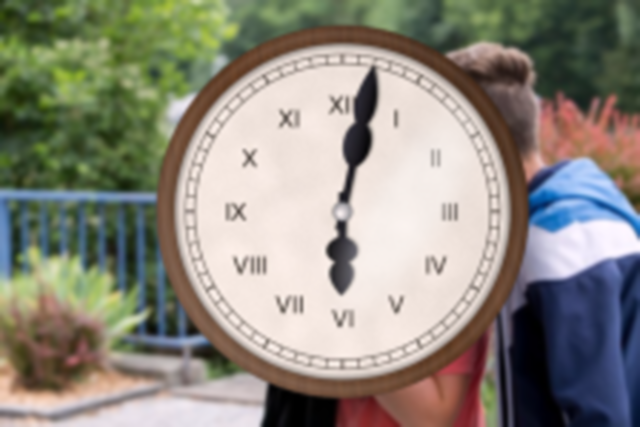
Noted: **6:02**
